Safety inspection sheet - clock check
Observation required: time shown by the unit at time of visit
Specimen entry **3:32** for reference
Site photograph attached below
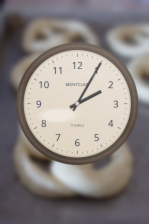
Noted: **2:05**
